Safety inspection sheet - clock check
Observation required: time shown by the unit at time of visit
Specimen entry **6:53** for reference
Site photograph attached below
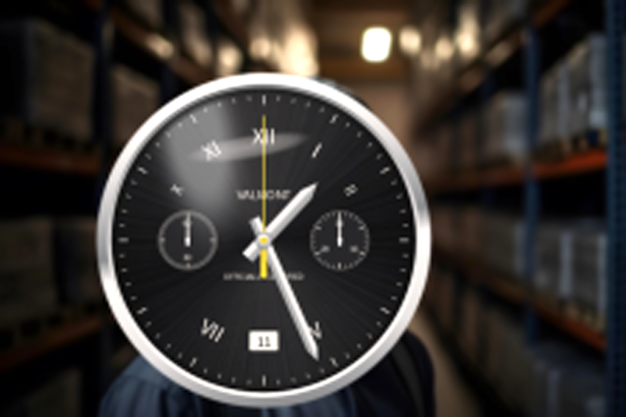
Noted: **1:26**
